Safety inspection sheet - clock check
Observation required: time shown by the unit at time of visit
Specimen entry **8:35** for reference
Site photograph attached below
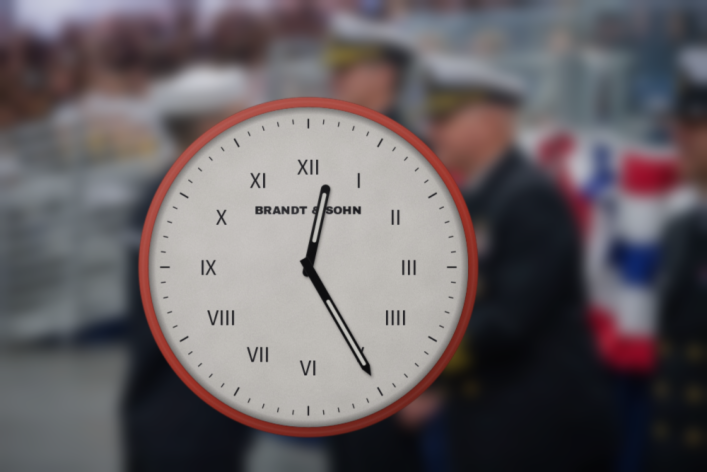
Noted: **12:25**
